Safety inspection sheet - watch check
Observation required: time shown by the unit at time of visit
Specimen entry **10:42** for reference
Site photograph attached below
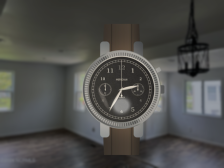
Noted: **2:35**
